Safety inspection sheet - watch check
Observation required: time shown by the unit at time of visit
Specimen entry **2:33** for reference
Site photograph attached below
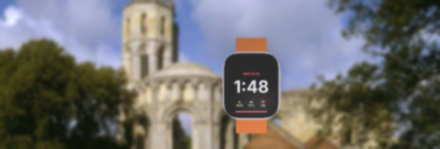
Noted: **1:48**
